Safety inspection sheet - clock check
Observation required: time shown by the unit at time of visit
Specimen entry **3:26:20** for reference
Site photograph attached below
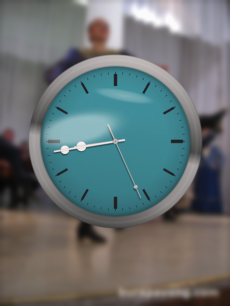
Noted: **8:43:26**
